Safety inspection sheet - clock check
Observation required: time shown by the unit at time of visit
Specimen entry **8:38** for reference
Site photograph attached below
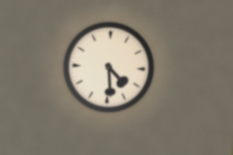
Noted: **4:29**
